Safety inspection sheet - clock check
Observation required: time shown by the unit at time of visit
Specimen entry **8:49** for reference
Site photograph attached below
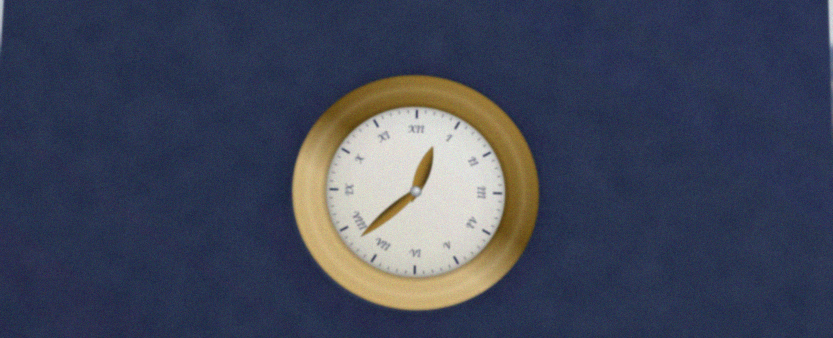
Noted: **12:38**
